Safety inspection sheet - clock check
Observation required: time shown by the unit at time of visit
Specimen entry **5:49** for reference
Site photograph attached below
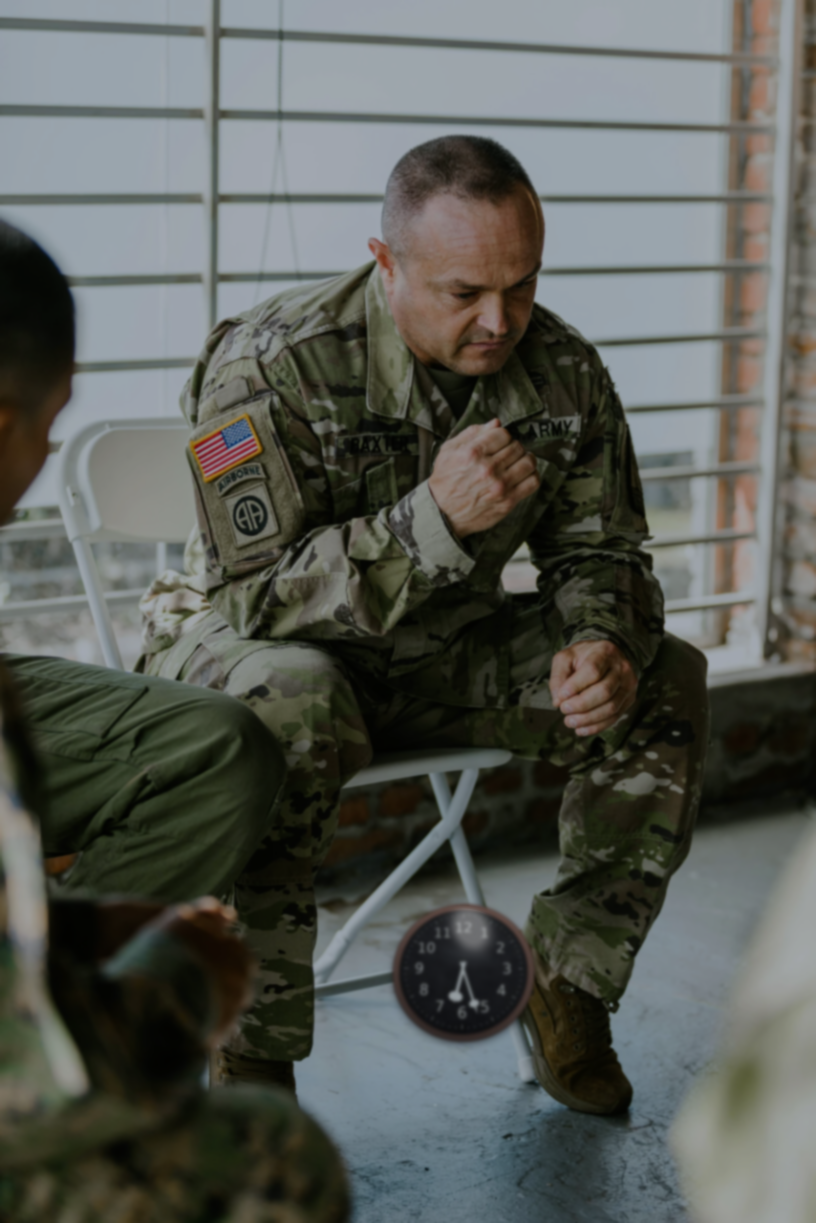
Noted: **6:27**
